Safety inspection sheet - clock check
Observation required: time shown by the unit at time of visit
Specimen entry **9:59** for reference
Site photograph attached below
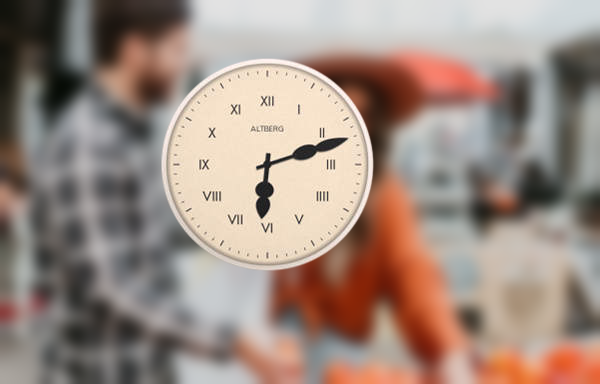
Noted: **6:12**
